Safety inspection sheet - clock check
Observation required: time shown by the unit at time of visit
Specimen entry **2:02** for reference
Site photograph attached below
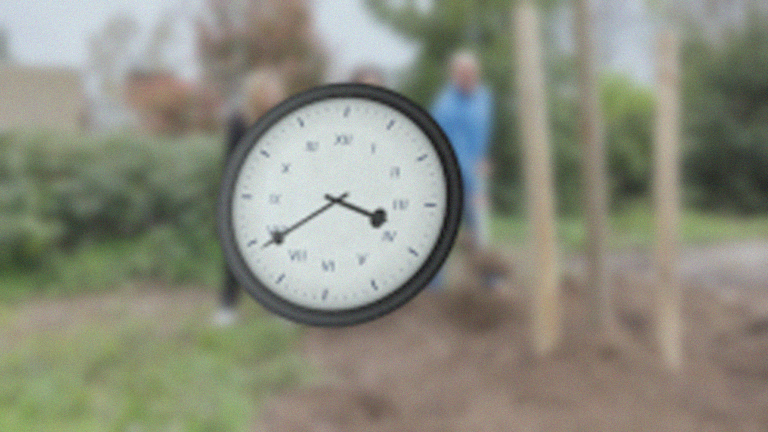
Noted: **3:39**
